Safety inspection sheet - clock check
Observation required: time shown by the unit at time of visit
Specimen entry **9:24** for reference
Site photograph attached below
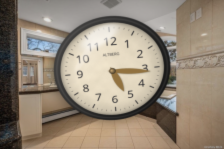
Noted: **5:16**
